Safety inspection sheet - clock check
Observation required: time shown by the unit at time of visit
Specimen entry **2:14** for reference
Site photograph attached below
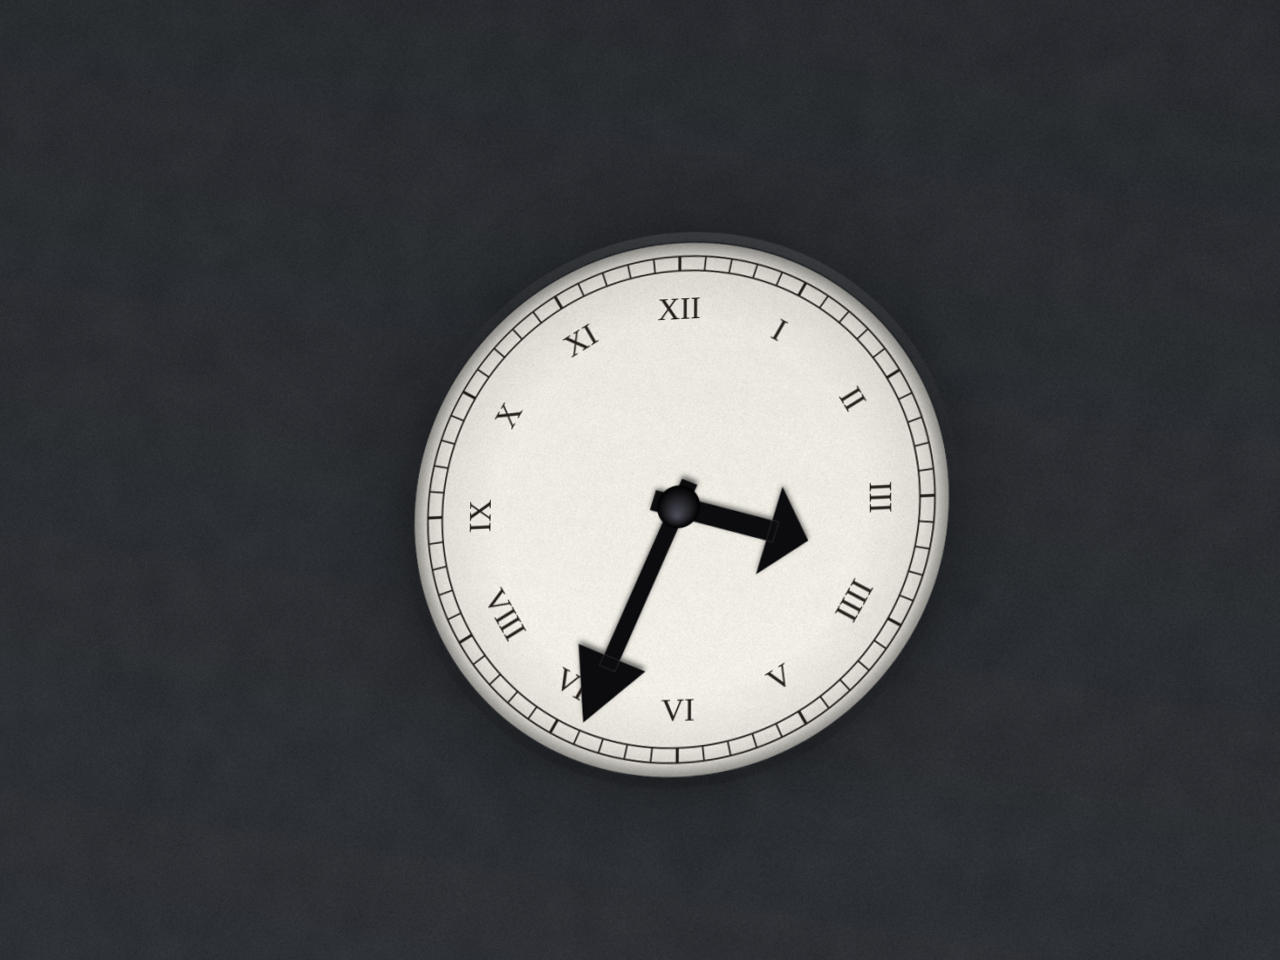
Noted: **3:34**
